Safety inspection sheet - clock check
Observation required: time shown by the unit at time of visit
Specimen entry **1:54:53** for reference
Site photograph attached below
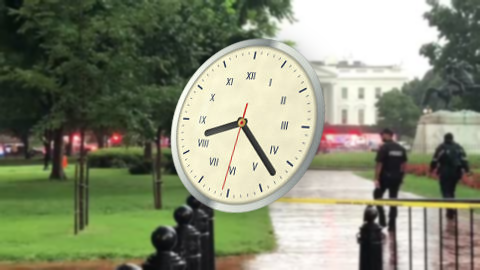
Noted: **8:22:31**
